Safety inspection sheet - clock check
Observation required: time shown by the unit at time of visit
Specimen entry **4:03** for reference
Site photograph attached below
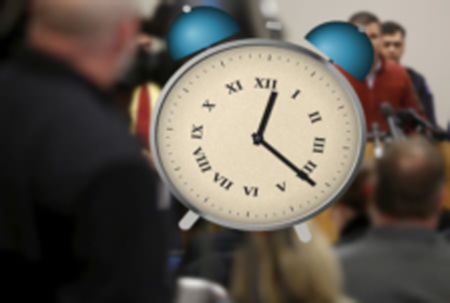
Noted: **12:21**
